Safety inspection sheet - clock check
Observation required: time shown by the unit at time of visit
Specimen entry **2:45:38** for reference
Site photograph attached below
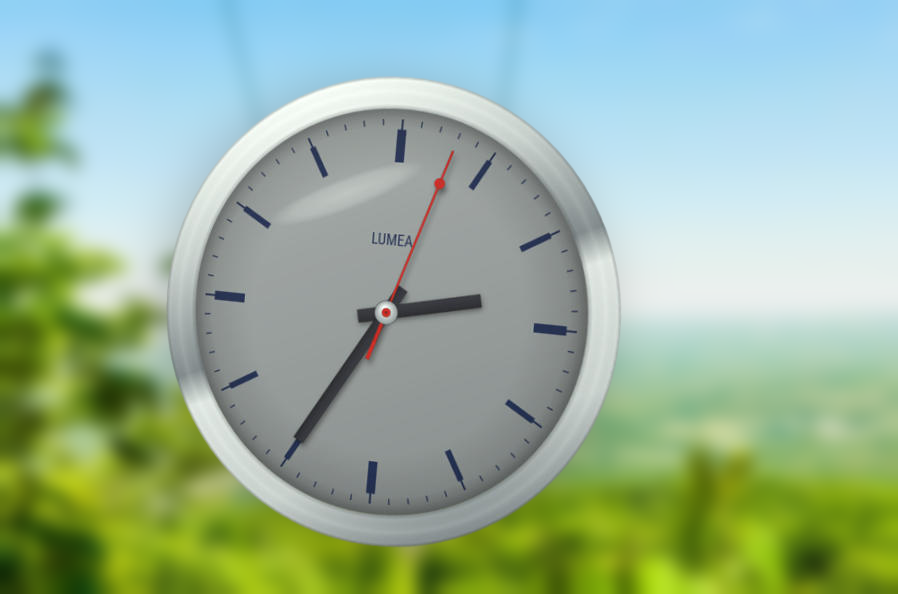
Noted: **2:35:03**
